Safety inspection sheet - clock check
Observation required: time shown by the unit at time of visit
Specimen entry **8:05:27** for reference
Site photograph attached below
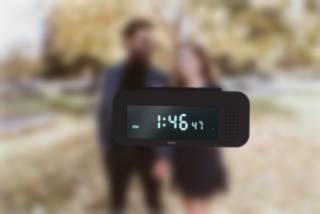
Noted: **1:46:47**
